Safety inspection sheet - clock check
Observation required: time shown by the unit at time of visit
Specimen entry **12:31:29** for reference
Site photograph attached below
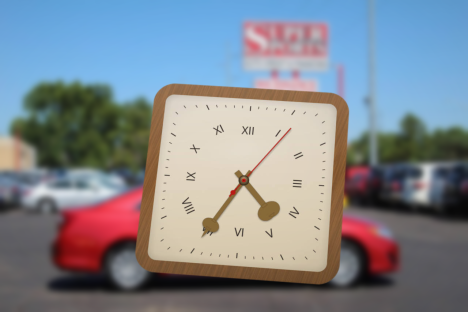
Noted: **4:35:06**
